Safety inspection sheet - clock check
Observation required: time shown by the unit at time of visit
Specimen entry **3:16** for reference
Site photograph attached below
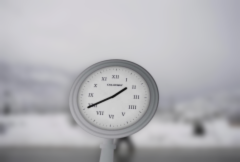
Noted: **1:40**
